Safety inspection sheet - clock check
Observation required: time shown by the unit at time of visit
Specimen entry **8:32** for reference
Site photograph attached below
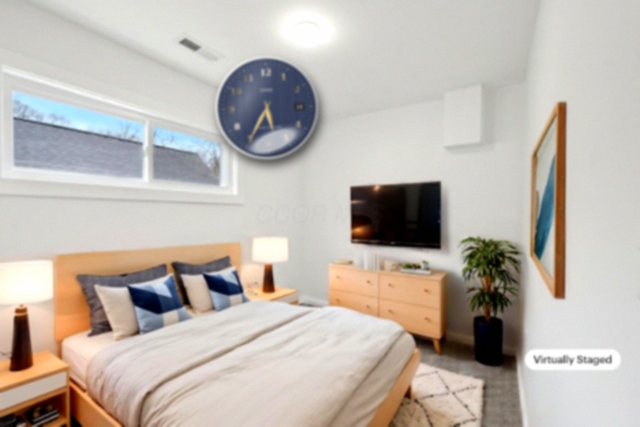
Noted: **5:35**
